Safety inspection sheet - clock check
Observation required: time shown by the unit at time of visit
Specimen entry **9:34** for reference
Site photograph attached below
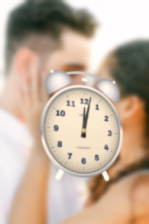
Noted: **12:02**
